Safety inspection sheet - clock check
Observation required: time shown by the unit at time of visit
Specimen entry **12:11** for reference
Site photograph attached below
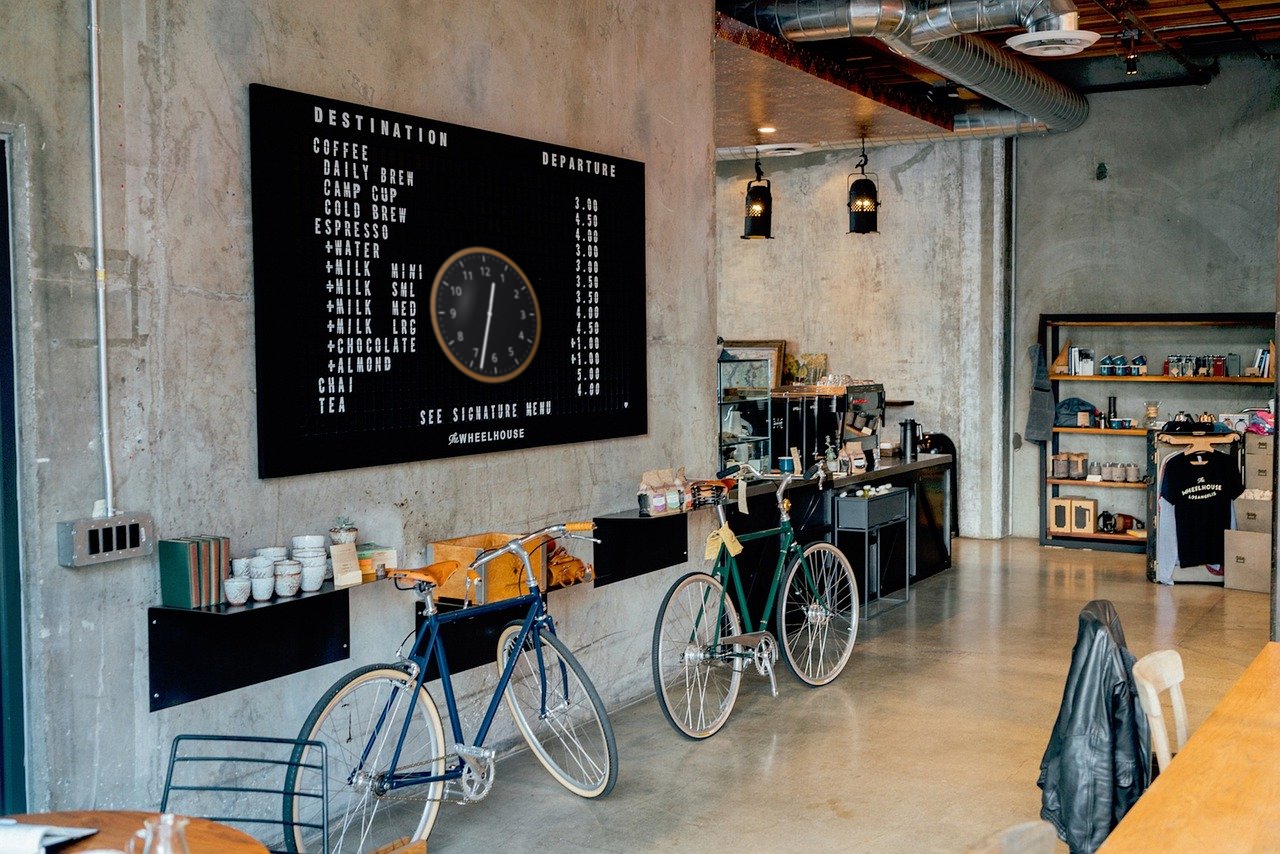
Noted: **12:33**
